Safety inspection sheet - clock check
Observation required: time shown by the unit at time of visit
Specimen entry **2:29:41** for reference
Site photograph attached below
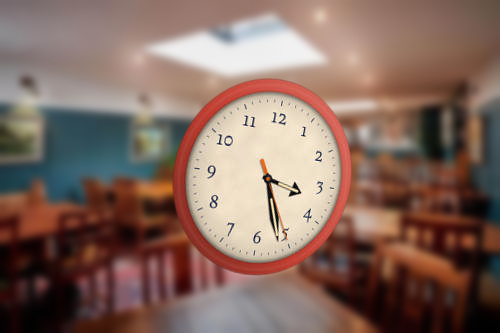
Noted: **3:26:25**
